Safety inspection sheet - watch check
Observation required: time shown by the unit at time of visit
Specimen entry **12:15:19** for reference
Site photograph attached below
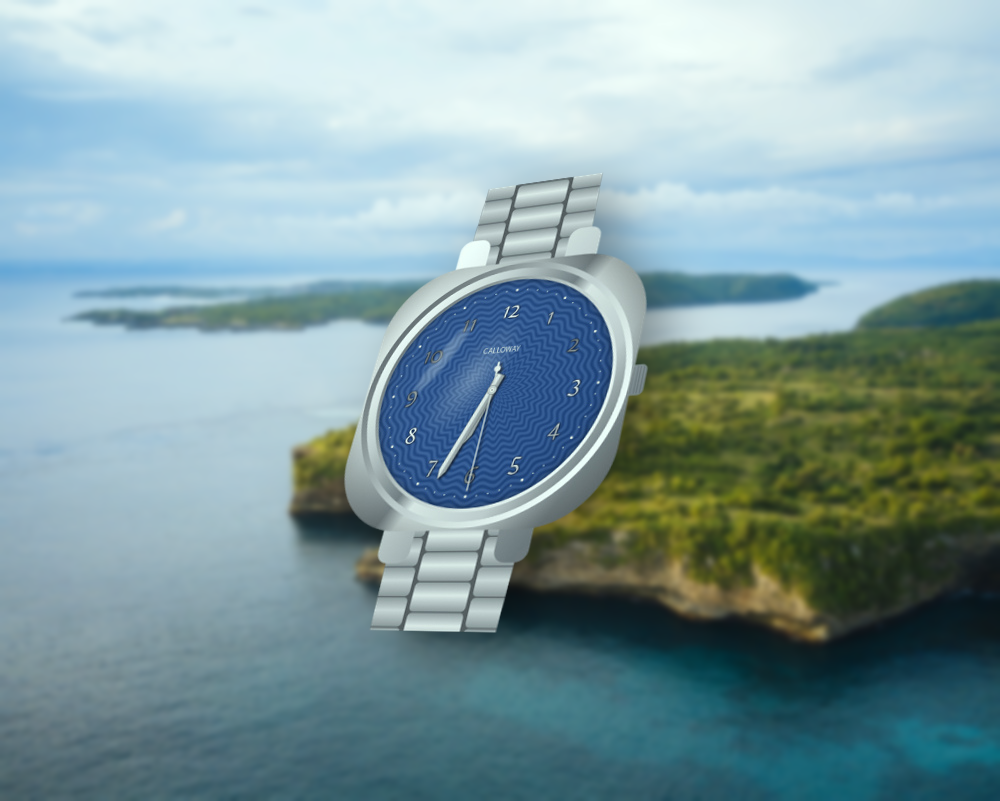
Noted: **6:33:30**
